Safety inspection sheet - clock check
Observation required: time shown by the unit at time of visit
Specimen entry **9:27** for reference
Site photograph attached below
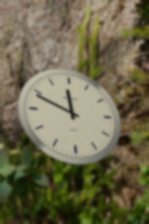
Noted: **11:49**
